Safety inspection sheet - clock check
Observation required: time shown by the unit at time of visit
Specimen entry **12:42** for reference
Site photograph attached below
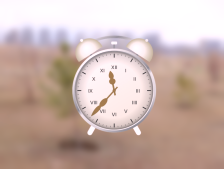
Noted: **11:37**
